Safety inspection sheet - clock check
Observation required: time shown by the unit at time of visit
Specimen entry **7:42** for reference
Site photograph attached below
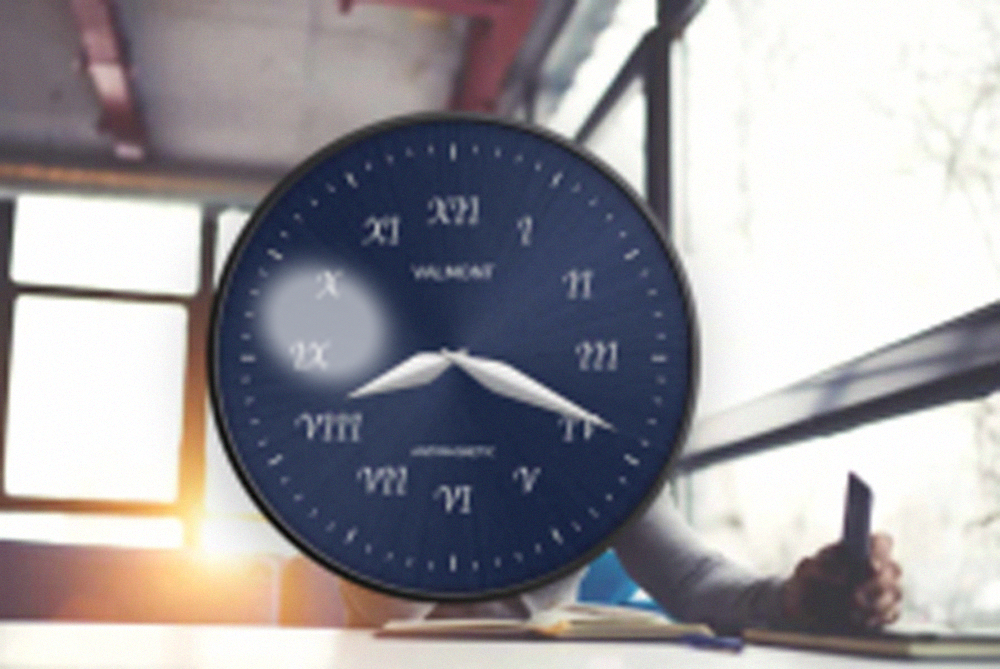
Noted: **8:19**
